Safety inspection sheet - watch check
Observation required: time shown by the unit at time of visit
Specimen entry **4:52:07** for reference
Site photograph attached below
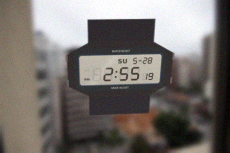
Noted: **2:55:19**
